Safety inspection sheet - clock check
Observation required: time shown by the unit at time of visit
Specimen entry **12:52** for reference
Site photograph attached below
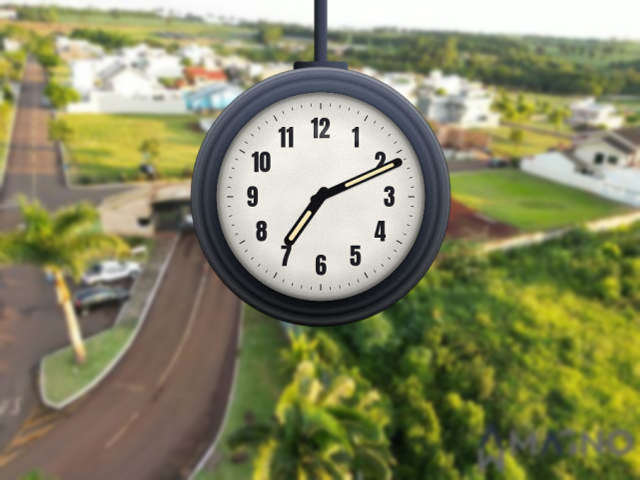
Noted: **7:11**
